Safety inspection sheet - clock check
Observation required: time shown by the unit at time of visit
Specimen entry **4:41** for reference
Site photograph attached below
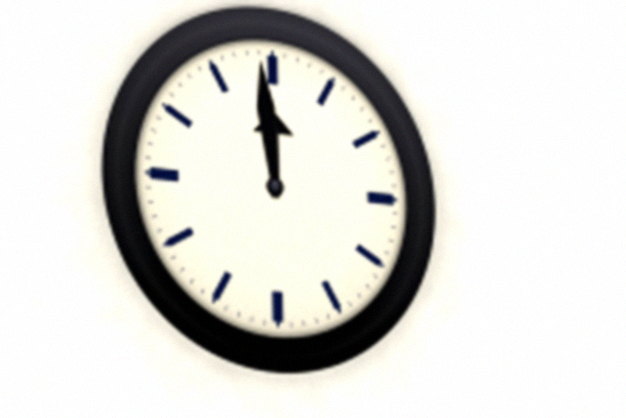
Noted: **11:59**
